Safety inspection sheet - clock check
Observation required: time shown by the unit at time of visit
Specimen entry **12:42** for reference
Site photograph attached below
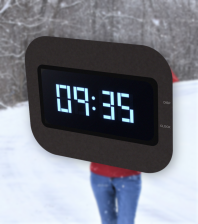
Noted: **9:35**
